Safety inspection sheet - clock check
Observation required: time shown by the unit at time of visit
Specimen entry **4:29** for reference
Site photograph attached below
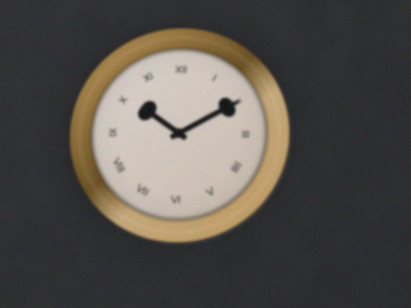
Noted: **10:10**
